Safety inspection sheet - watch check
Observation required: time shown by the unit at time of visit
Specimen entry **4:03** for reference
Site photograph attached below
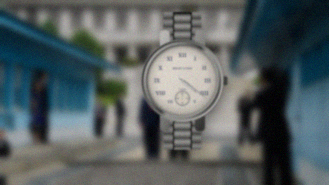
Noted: **4:21**
